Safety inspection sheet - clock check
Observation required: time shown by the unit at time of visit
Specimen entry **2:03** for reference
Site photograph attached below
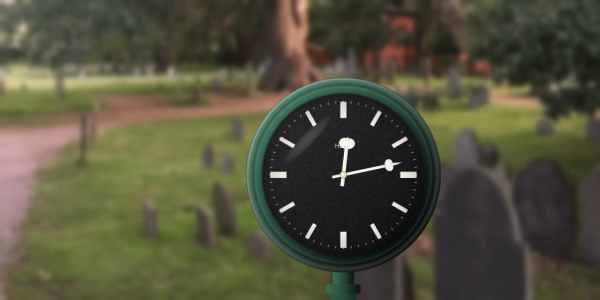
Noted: **12:13**
